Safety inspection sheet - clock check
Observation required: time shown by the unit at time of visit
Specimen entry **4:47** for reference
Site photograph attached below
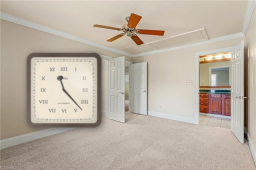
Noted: **11:23**
